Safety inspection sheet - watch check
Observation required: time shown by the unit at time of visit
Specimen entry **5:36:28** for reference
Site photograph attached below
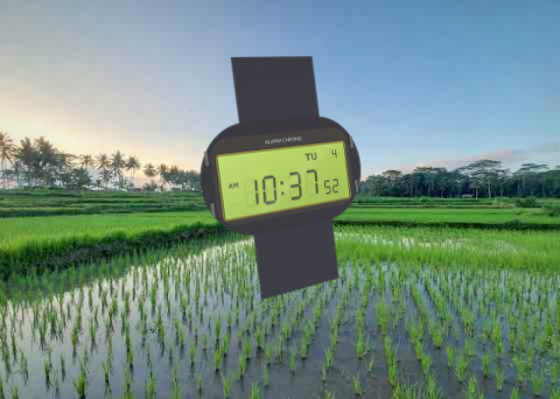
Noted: **10:37:52**
